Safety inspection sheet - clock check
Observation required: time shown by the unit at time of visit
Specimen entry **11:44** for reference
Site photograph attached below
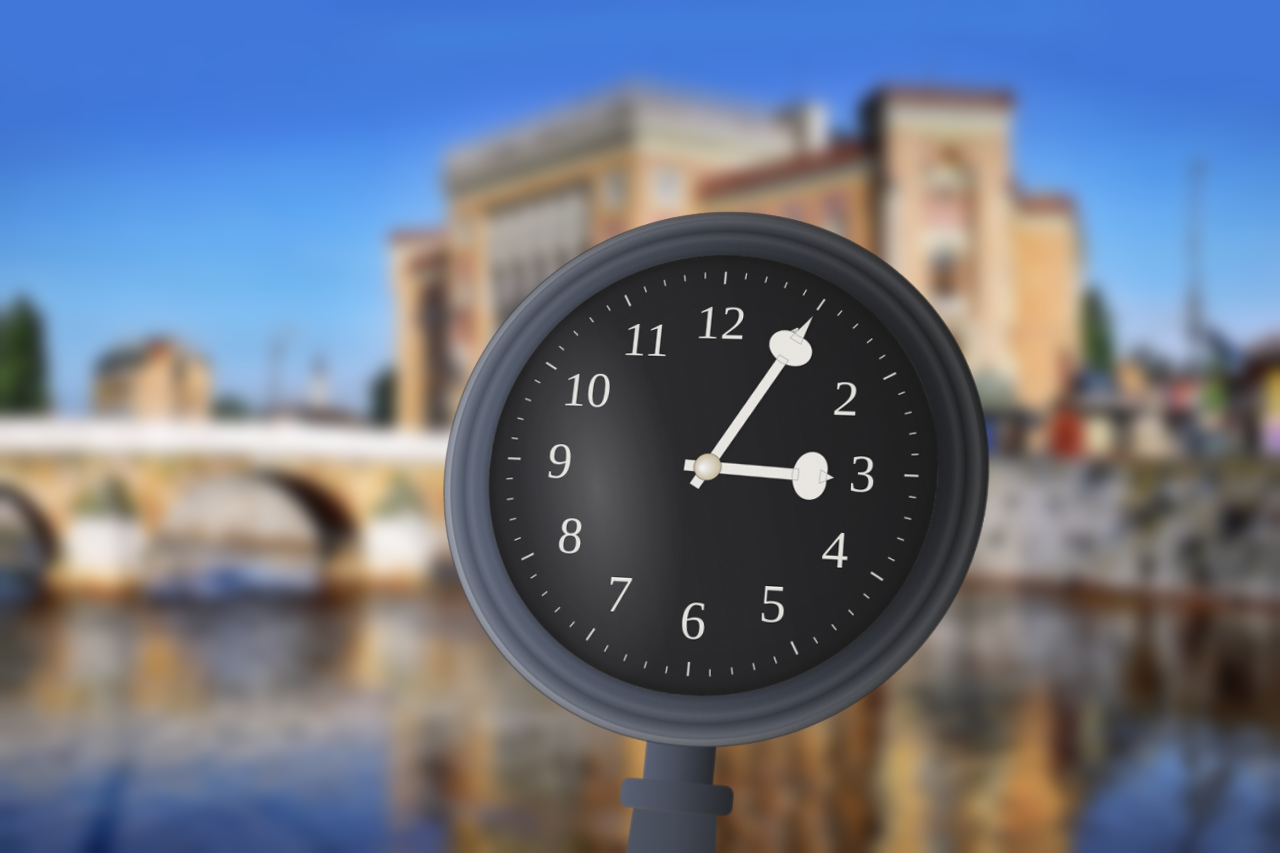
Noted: **3:05**
